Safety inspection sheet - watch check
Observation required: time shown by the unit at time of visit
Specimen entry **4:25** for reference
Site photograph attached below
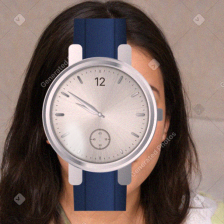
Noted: **9:51**
